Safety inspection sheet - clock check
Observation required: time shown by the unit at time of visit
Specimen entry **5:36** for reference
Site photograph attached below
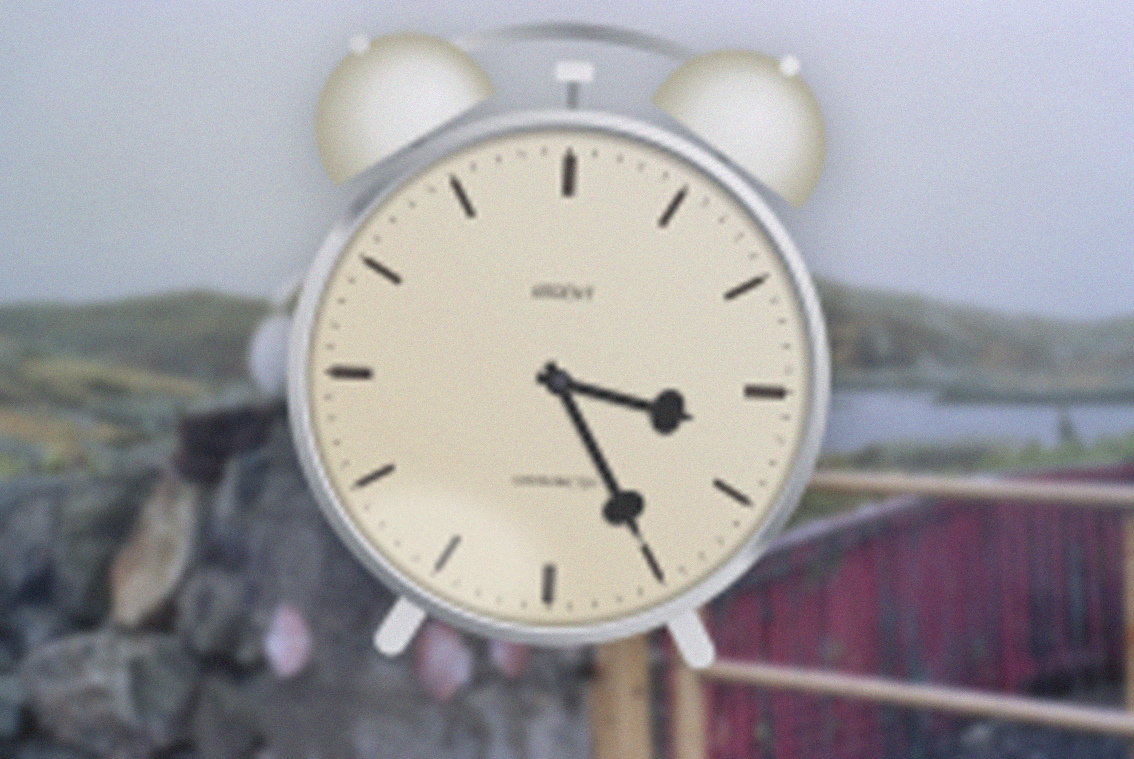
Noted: **3:25**
